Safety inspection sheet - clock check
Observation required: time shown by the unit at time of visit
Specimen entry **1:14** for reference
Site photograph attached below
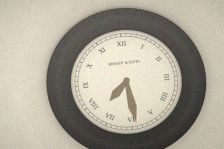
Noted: **7:29**
